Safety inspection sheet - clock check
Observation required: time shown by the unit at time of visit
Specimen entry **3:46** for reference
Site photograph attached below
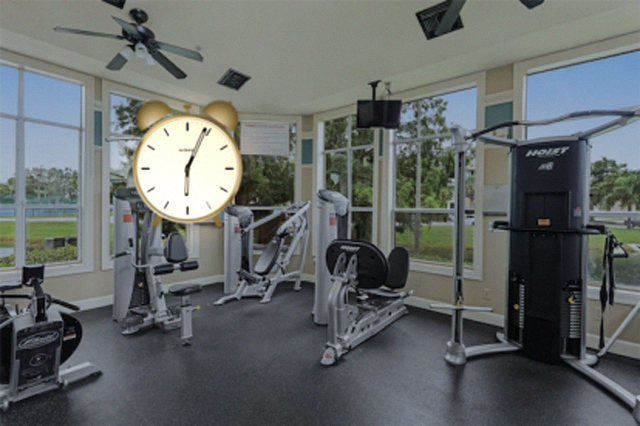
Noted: **6:04**
